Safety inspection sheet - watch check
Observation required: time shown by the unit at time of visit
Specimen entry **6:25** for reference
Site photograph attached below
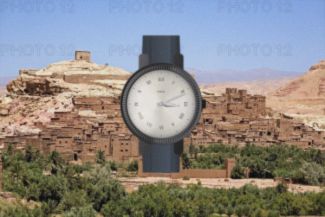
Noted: **3:11**
